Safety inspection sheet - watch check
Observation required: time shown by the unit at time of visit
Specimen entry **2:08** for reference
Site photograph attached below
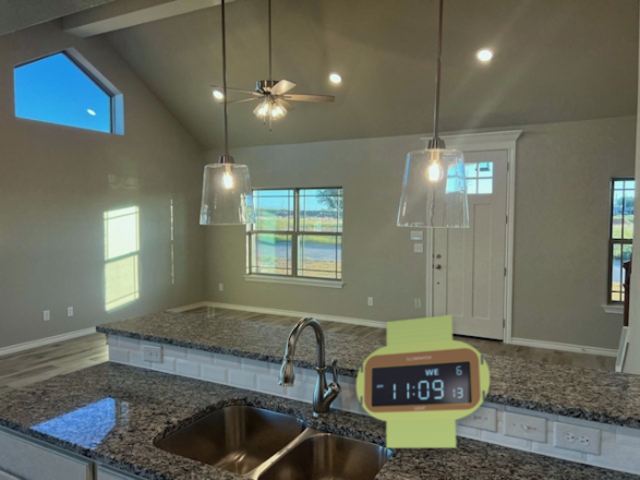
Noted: **11:09**
